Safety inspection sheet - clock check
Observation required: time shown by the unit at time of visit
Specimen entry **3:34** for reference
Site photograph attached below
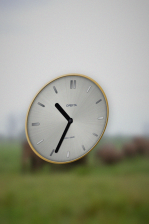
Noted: **10:34**
